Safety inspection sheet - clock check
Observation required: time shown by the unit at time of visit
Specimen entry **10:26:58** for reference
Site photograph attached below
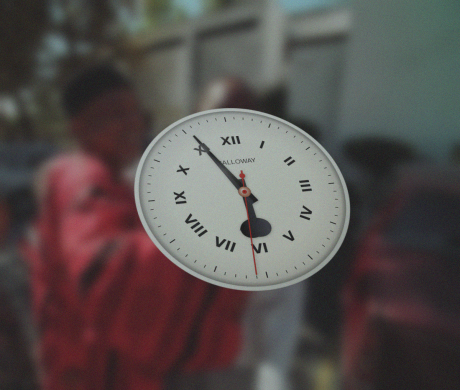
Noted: **5:55:31**
